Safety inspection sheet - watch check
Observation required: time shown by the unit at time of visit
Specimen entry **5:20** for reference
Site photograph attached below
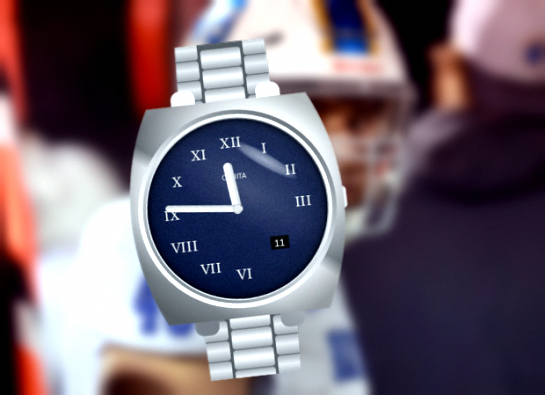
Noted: **11:46**
